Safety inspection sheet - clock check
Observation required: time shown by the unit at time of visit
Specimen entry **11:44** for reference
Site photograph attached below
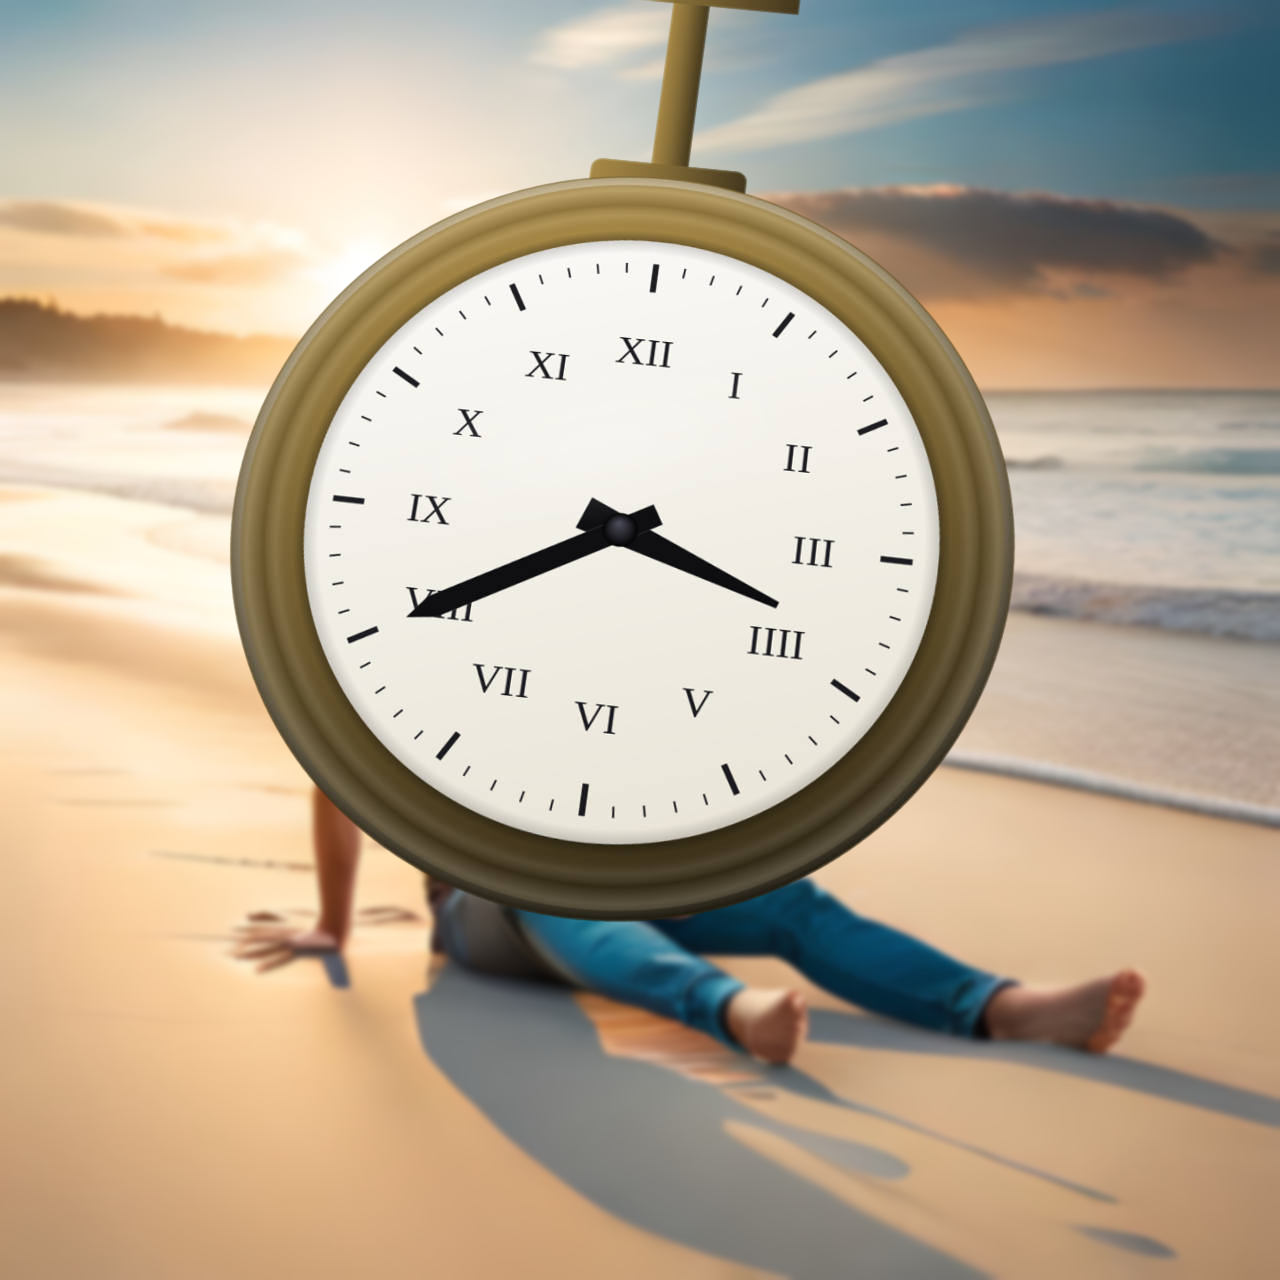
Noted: **3:40**
